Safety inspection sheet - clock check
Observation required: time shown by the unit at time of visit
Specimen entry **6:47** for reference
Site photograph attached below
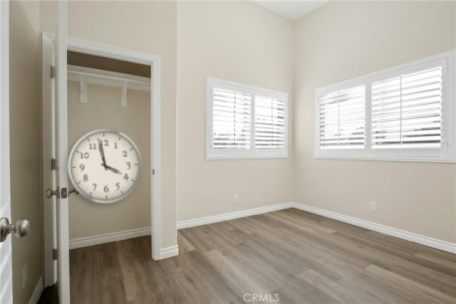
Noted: **3:58**
